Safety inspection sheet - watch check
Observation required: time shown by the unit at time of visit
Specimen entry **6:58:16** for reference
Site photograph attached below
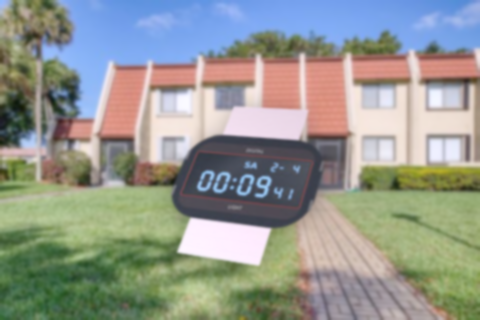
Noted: **0:09:41**
